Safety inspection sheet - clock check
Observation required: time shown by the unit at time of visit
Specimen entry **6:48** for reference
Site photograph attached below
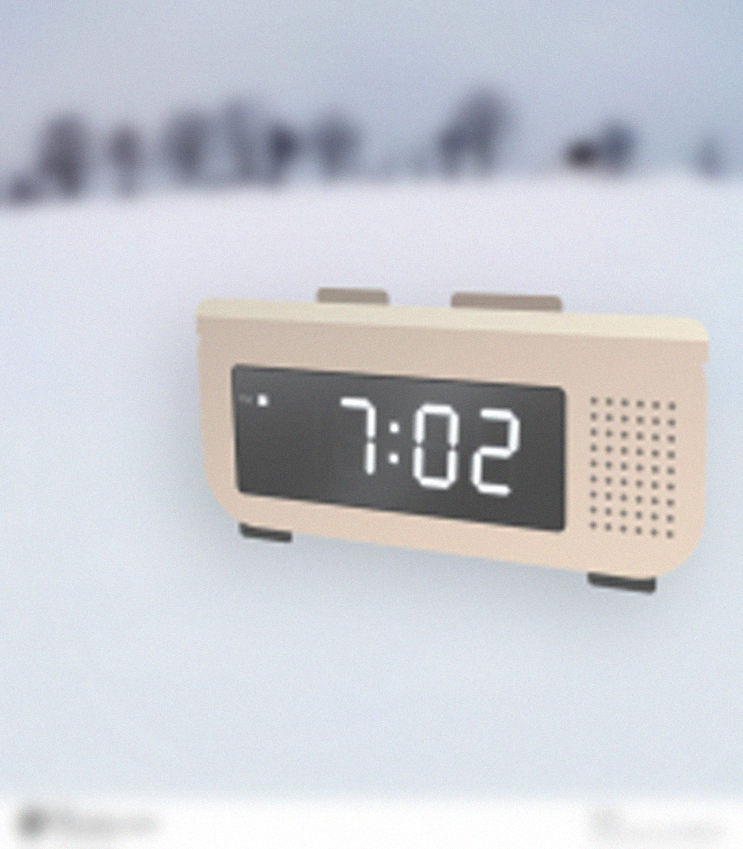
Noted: **7:02**
